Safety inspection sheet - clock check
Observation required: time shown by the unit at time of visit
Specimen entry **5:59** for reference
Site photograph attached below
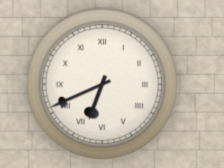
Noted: **6:41**
